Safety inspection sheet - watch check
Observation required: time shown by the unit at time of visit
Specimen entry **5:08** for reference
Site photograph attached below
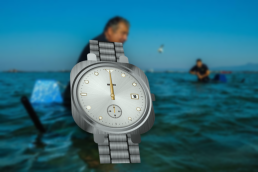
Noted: **12:00**
